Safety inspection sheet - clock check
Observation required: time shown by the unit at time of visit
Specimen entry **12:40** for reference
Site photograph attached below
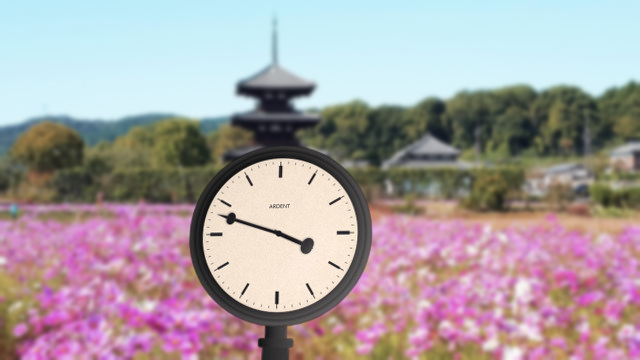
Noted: **3:48**
